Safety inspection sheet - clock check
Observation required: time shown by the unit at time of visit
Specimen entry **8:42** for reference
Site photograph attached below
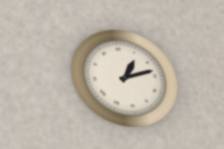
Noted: **1:13**
